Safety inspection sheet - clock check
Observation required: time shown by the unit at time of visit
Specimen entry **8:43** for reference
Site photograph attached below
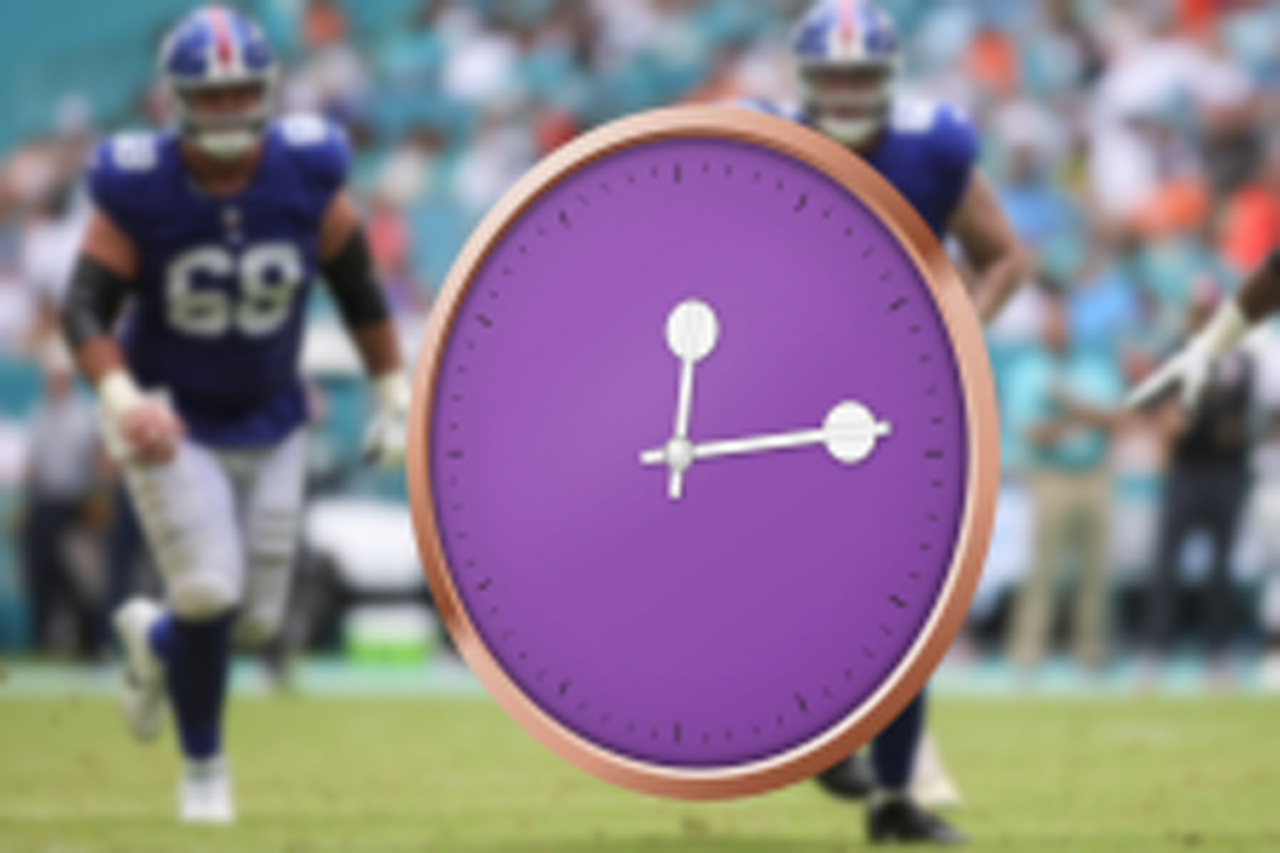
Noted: **12:14**
